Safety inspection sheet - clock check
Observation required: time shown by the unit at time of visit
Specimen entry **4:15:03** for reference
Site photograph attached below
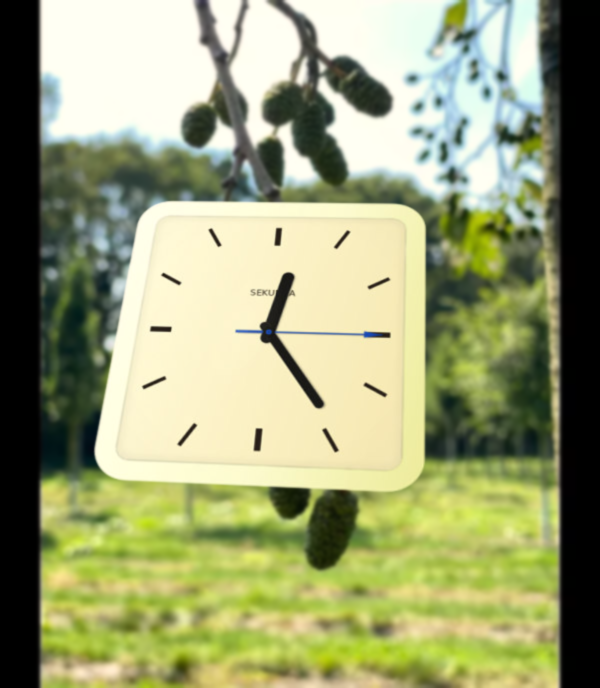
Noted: **12:24:15**
